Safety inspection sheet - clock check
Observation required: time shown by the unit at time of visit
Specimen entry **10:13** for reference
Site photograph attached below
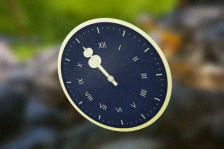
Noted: **10:55**
